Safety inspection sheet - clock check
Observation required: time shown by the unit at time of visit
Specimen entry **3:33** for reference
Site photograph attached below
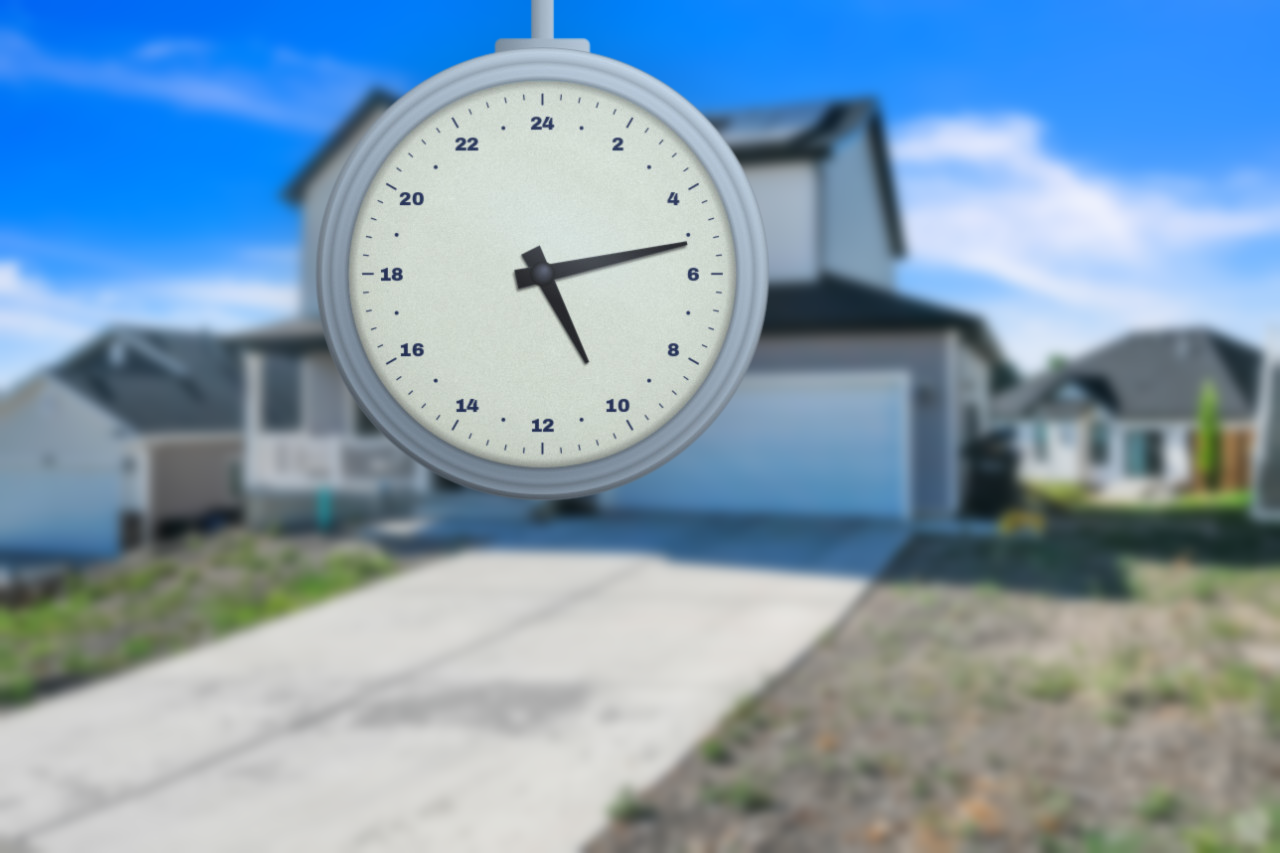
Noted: **10:13**
